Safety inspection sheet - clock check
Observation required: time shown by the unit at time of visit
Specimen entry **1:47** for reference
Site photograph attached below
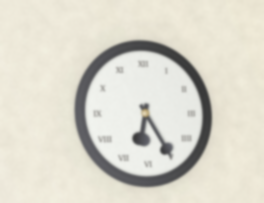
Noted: **6:25**
